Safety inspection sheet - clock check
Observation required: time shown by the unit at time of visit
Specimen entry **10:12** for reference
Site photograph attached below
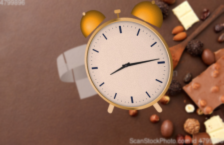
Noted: **8:14**
